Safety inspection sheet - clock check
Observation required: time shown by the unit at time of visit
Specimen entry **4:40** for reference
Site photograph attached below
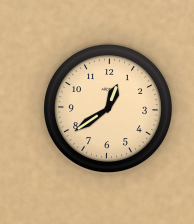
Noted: **12:39**
